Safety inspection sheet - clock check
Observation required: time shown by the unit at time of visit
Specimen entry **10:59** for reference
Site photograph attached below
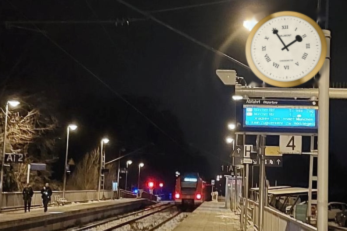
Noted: **1:55**
